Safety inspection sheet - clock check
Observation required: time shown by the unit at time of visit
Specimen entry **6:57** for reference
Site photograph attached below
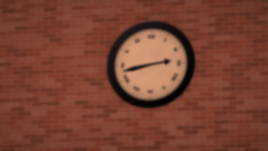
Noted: **2:43**
